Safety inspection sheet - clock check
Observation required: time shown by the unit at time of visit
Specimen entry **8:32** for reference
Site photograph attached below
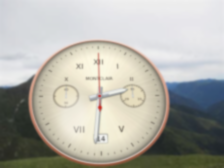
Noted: **2:31**
